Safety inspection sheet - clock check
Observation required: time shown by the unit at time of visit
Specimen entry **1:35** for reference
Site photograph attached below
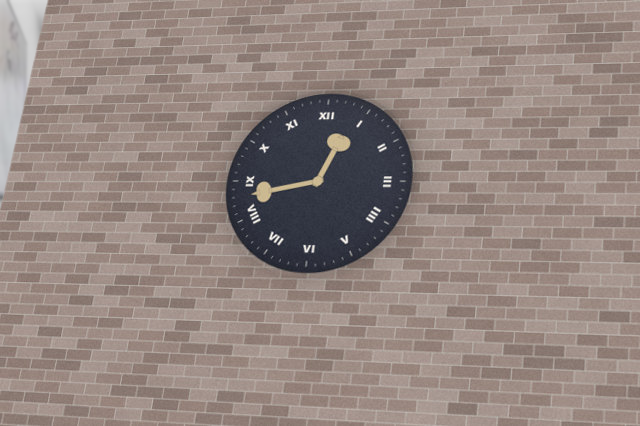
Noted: **12:43**
